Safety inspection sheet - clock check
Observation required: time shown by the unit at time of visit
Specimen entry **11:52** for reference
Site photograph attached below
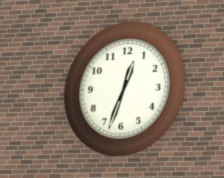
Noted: **12:33**
